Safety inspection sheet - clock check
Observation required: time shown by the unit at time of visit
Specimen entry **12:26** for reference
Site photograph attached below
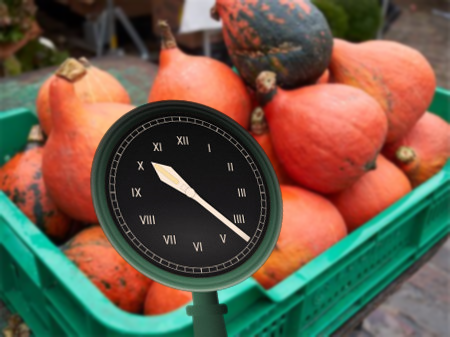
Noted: **10:22**
